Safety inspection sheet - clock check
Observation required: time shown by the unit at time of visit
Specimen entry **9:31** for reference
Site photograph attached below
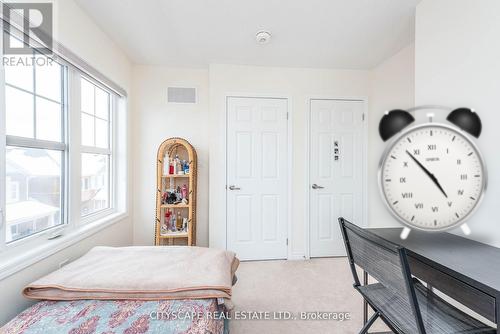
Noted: **4:53**
